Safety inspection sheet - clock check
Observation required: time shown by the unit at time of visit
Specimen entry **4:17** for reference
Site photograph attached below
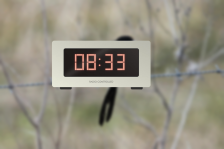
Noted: **8:33**
